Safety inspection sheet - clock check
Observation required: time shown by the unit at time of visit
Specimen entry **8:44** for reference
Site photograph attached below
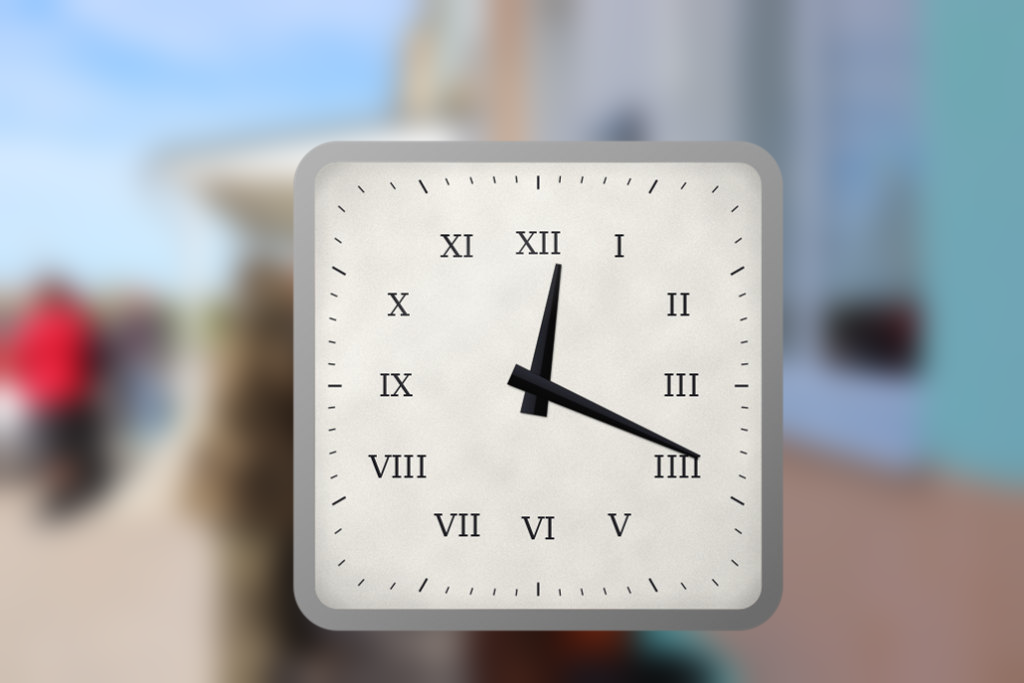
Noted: **12:19**
